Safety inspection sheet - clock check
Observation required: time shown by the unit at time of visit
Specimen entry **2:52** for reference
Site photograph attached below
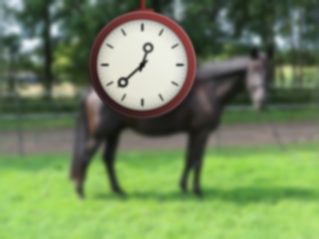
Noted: **12:38**
